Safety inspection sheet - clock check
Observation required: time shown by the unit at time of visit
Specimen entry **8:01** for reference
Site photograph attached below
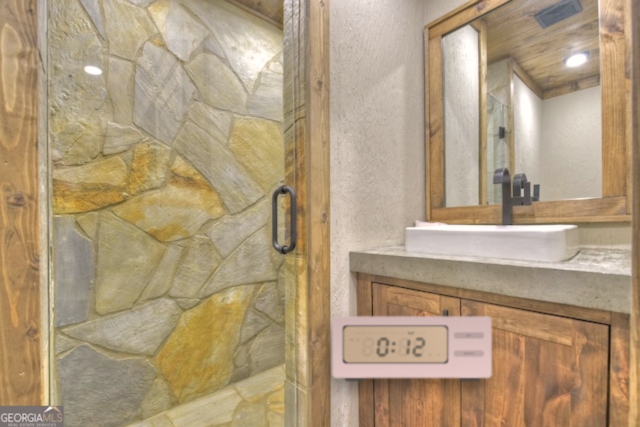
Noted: **0:12**
